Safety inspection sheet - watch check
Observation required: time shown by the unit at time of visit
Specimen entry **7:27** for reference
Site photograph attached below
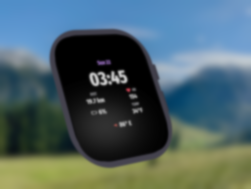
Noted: **3:45**
